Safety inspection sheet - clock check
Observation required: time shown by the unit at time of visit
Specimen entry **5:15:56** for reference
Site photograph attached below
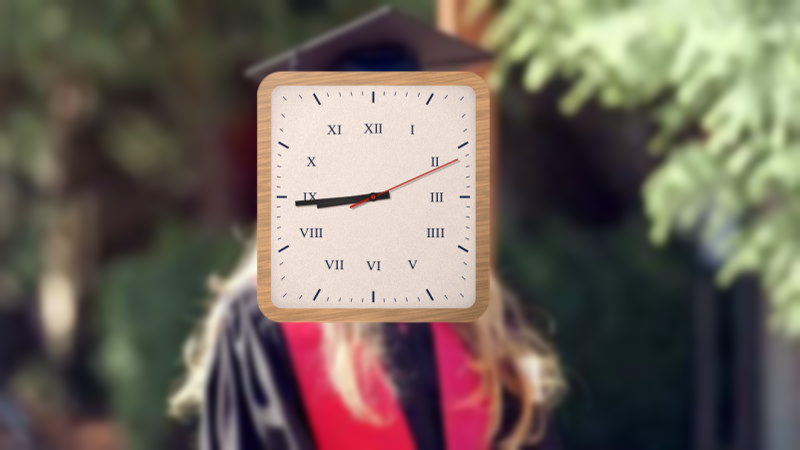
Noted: **8:44:11**
